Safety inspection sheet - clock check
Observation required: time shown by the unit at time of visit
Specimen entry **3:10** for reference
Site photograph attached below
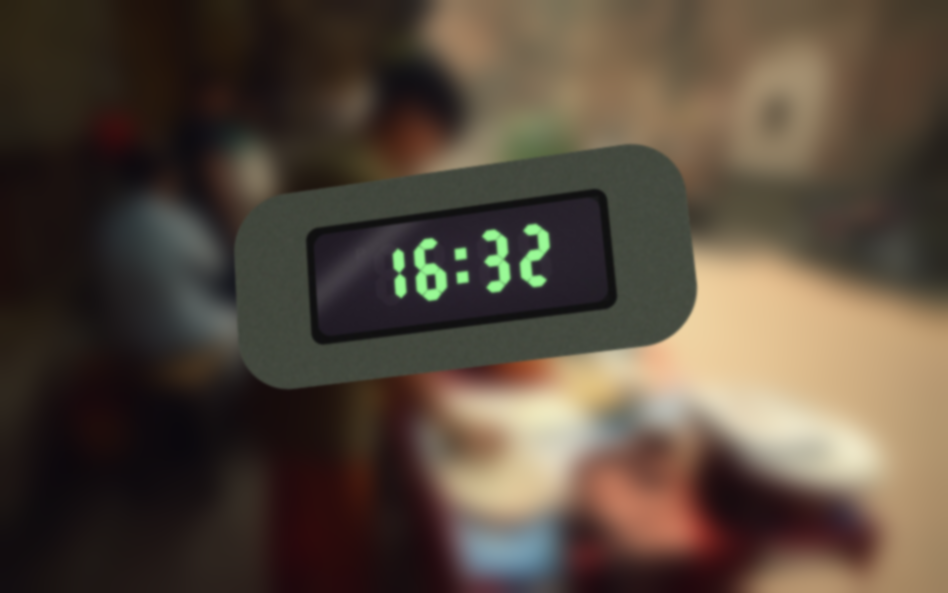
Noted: **16:32**
